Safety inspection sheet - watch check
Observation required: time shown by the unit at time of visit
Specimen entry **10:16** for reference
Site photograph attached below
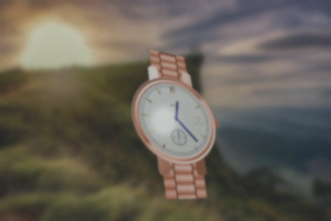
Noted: **12:23**
